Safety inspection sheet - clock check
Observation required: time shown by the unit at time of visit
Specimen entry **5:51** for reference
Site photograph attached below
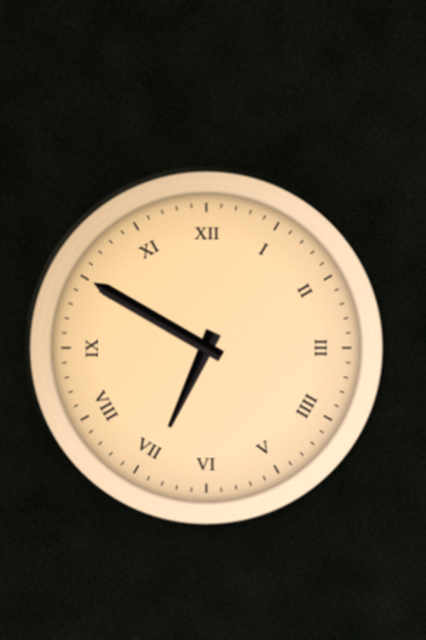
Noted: **6:50**
